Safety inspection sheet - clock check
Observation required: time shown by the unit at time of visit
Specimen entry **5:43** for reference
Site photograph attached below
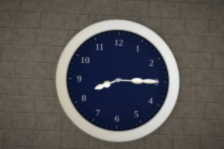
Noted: **8:15**
